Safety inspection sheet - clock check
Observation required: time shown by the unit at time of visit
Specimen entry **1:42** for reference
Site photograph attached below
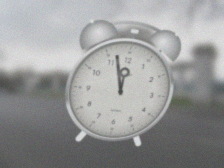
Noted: **11:57**
